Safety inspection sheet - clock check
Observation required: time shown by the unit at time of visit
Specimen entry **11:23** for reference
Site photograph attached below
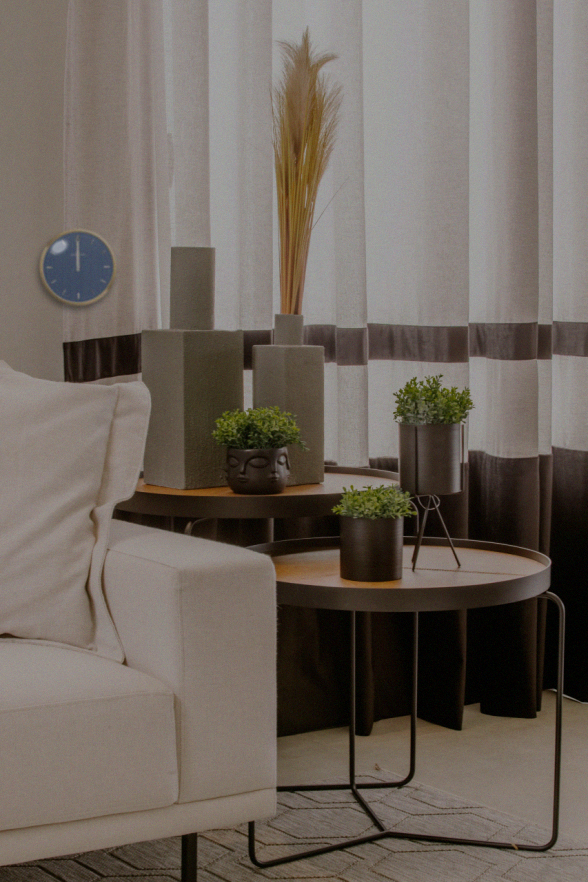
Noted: **12:00**
